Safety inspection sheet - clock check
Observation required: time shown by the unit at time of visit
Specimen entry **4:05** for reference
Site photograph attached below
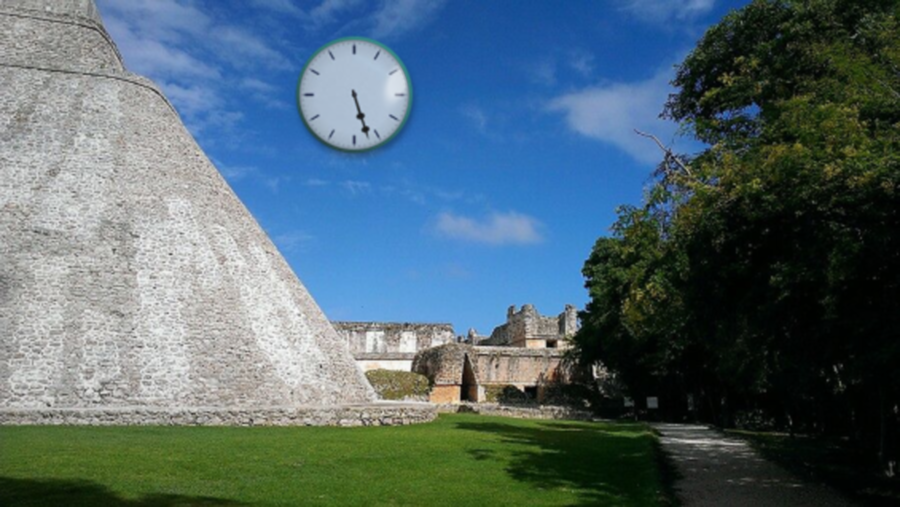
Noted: **5:27**
